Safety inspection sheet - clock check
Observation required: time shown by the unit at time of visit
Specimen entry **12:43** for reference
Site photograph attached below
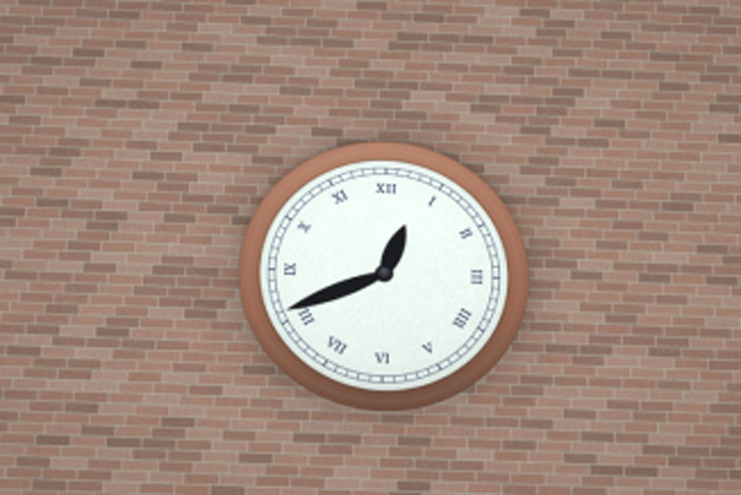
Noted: **12:41**
